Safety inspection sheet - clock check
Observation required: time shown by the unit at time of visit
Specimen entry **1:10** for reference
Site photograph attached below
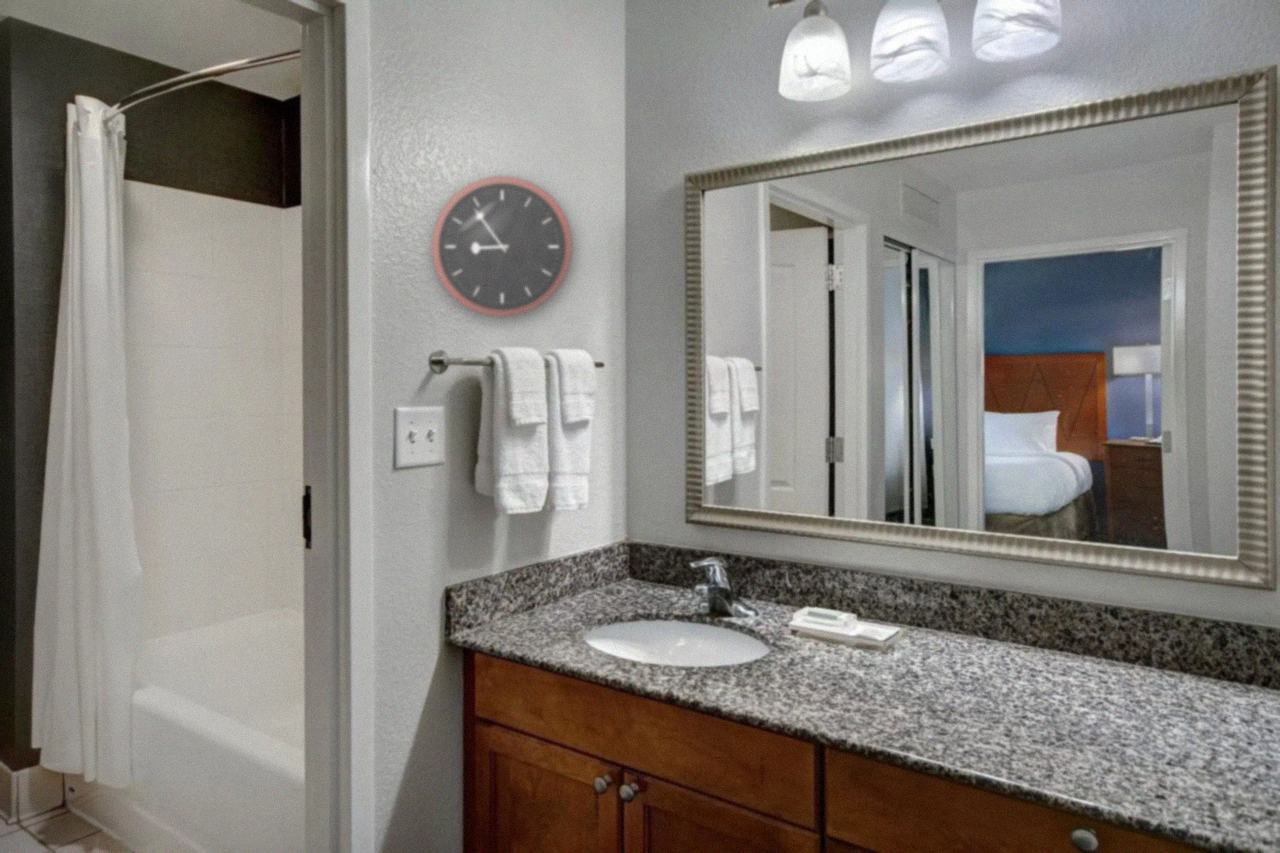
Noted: **8:54**
